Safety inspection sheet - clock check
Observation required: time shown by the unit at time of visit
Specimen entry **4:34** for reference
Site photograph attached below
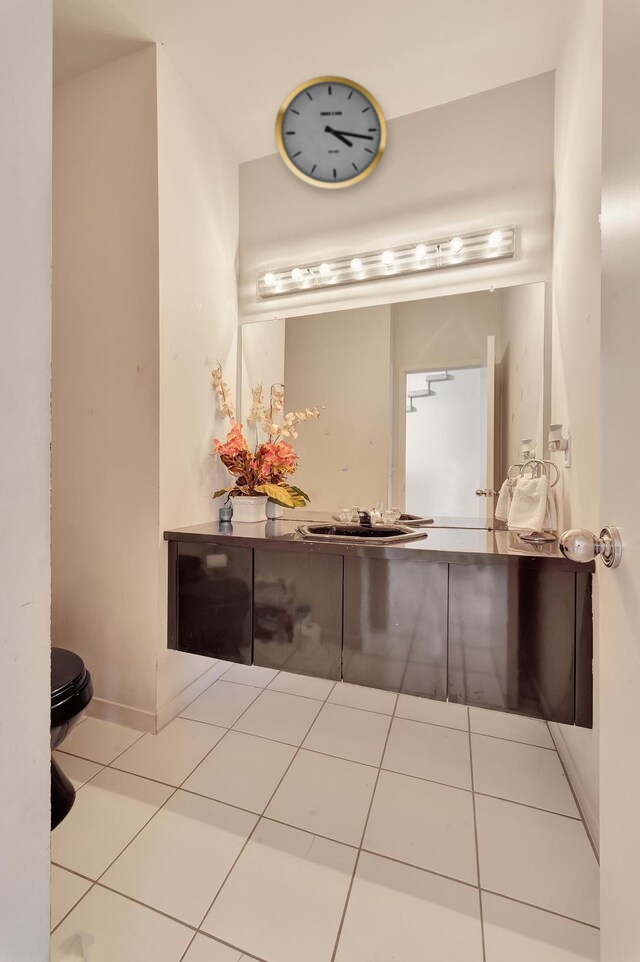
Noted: **4:17**
